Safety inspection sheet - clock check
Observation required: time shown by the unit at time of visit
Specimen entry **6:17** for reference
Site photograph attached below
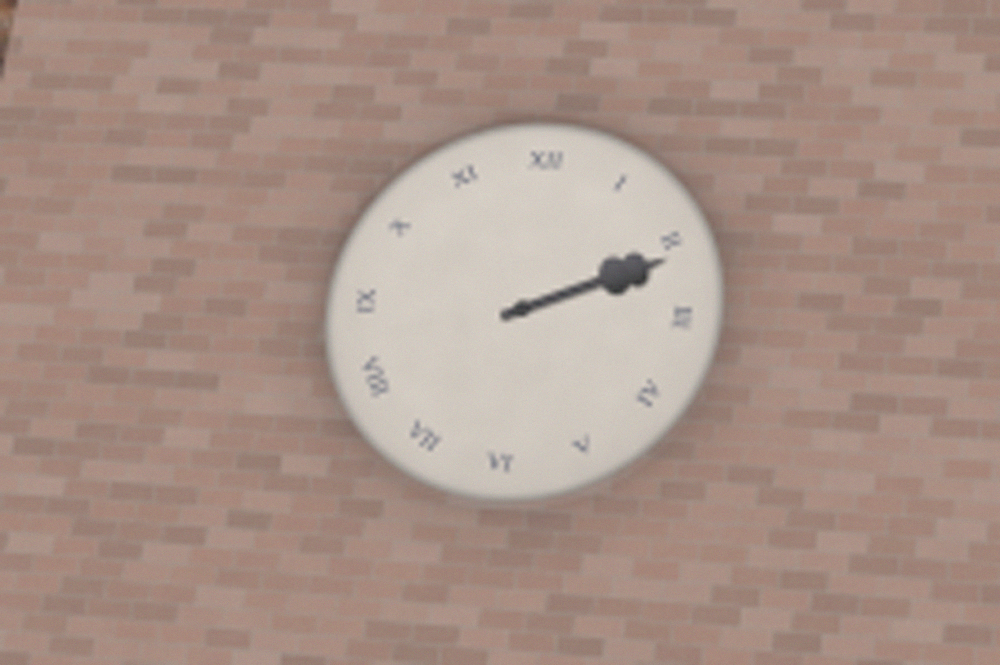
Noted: **2:11**
